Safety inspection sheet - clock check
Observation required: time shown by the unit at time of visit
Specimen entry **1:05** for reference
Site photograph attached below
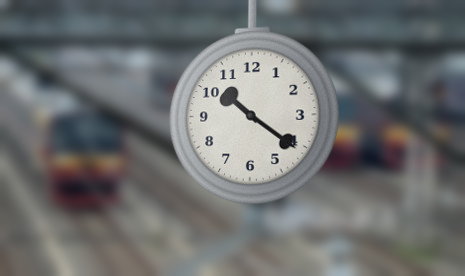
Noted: **10:21**
